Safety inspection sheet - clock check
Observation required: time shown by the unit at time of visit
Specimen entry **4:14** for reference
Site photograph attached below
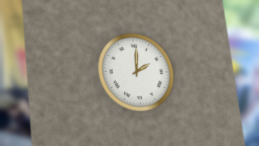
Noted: **2:01**
